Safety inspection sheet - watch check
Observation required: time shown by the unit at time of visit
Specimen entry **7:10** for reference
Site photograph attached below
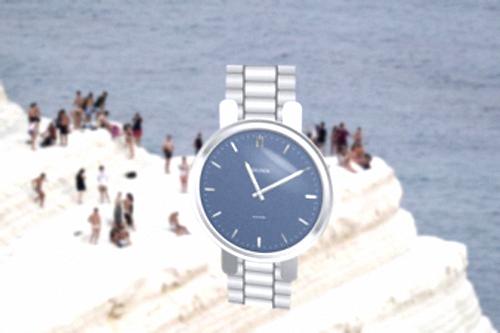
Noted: **11:10**
